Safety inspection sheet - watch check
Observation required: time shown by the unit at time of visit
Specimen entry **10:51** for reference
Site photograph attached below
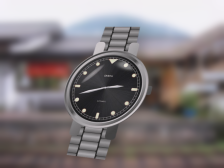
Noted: **2:42**
